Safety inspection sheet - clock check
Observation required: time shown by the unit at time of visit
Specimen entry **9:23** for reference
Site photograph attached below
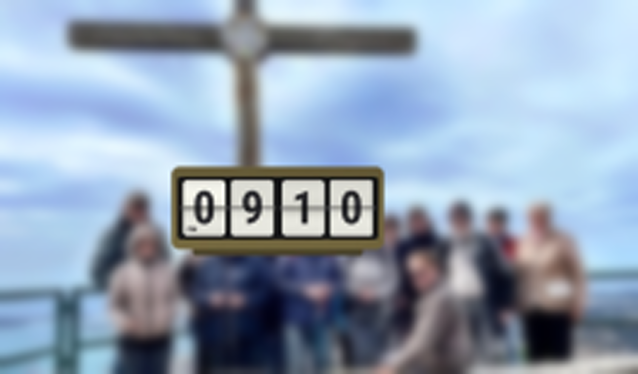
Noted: **9:10**
